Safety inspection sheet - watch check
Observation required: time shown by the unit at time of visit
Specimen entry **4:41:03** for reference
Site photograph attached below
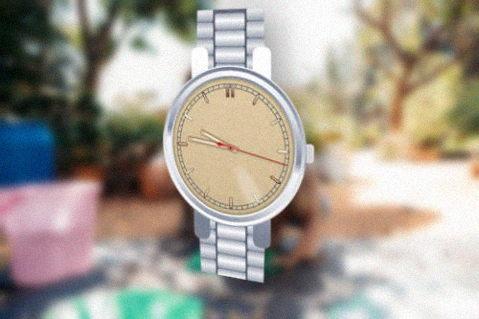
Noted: **9:46:17**
